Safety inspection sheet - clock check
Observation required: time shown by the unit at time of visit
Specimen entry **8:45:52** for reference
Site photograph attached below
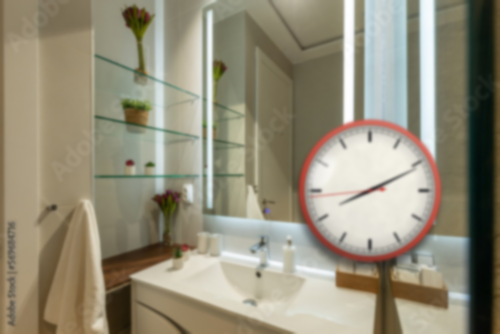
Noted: **8:10:44**
